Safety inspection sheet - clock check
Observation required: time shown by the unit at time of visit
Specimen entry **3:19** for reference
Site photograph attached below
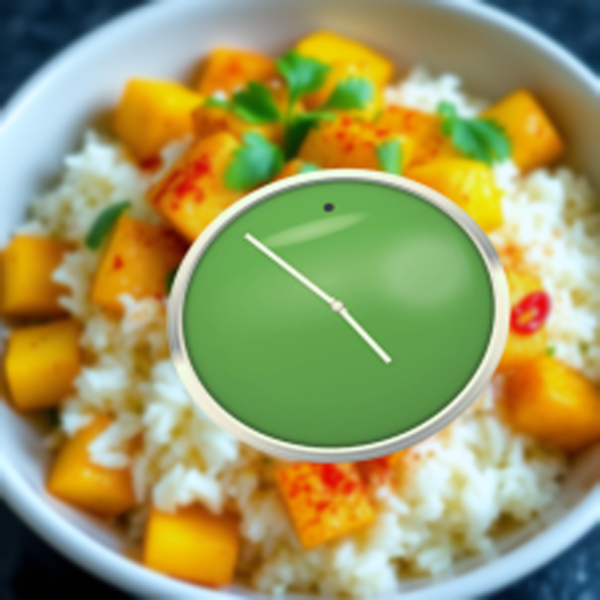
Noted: **4:53**
